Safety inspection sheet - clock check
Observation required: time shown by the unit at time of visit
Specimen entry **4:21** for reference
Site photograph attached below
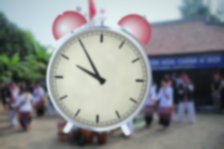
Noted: **9:55**
